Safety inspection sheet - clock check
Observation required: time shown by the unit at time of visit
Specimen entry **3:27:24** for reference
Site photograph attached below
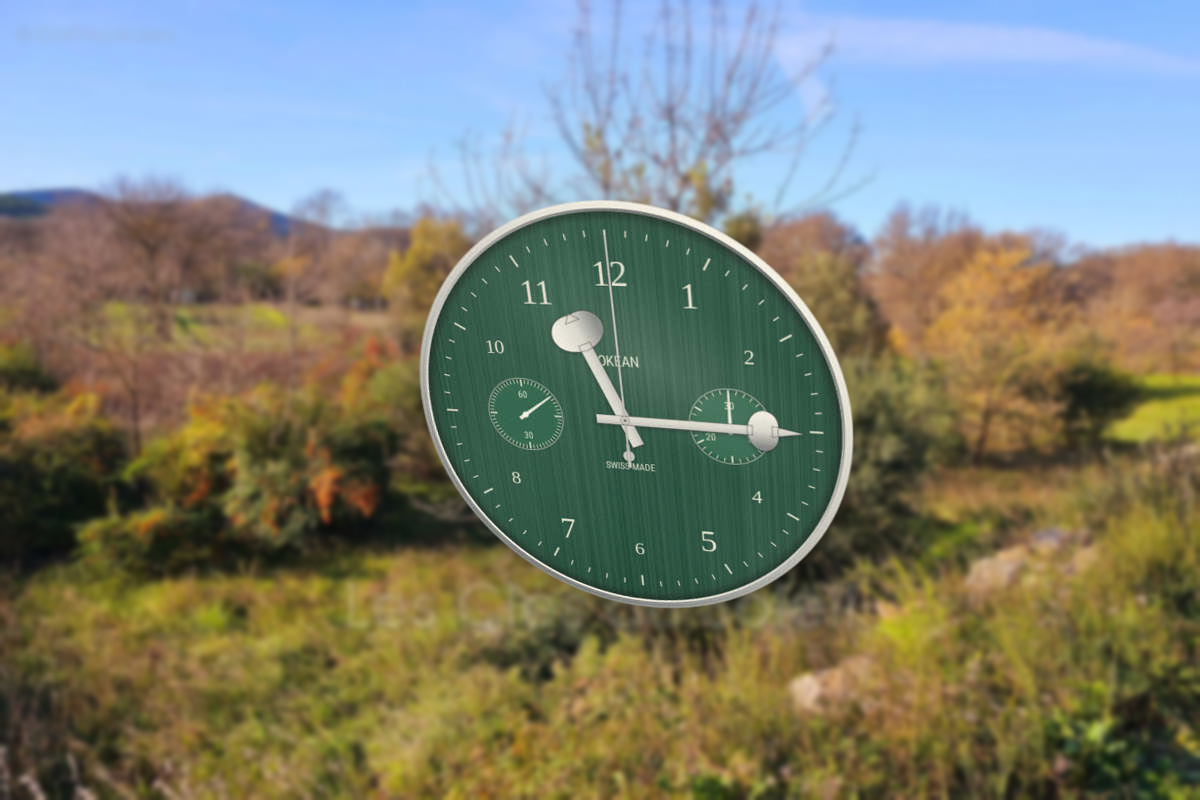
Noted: **11:15:09**
